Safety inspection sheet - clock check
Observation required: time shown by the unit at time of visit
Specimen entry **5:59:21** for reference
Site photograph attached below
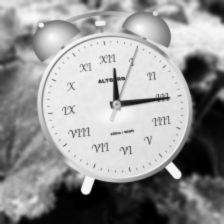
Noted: **12:15:05**
